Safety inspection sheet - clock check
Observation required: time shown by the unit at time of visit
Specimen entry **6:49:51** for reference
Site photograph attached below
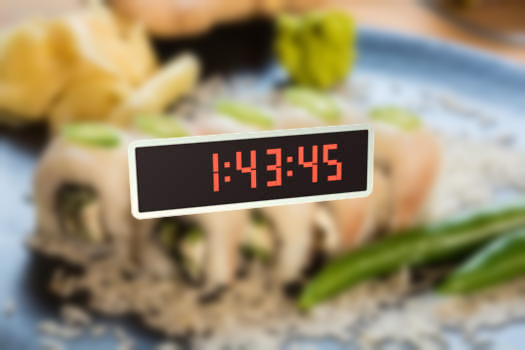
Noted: **1:43:45**
